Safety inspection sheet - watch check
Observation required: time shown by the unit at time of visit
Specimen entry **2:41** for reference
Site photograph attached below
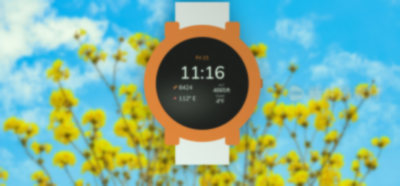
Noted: **11:16**
